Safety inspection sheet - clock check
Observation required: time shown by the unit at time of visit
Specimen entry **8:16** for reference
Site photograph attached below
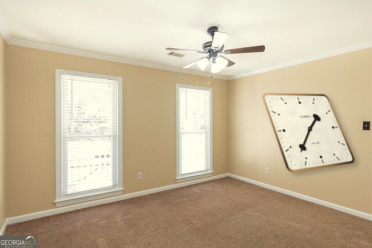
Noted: **1:37**
